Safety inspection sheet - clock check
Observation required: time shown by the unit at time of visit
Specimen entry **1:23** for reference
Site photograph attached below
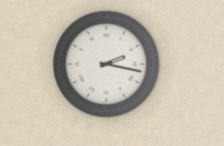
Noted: **2:17**
